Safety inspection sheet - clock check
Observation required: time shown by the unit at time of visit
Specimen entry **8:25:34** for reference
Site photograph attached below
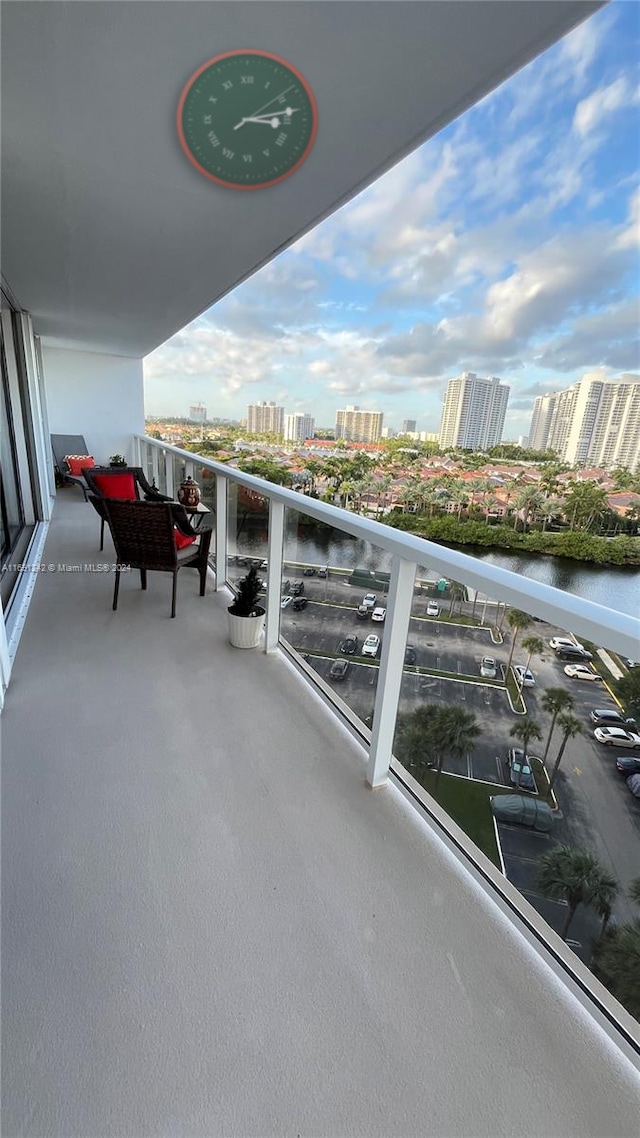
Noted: **3:13:09**
